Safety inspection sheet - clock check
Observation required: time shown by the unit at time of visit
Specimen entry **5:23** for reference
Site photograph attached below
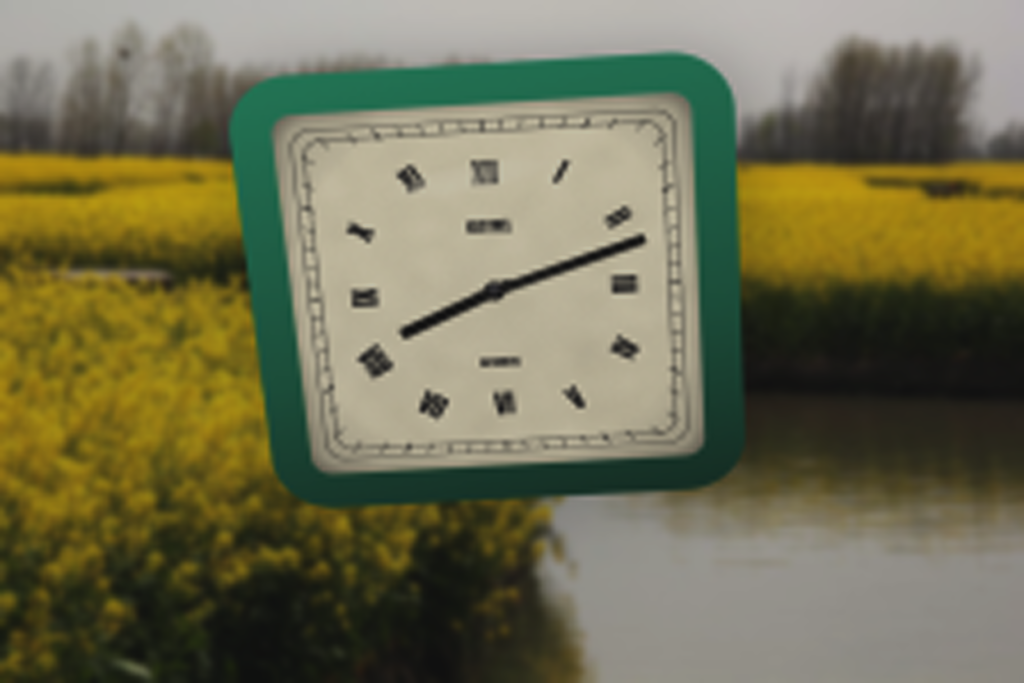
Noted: **8:12**
